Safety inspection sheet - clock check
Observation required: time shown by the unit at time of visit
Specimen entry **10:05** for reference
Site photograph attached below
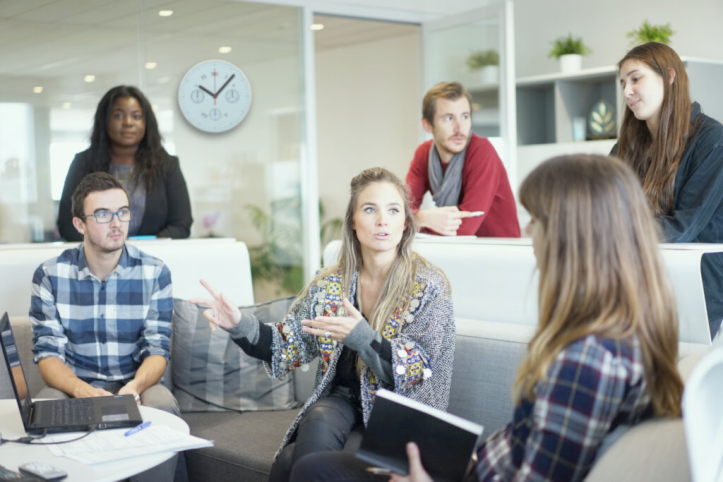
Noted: **10:07**
